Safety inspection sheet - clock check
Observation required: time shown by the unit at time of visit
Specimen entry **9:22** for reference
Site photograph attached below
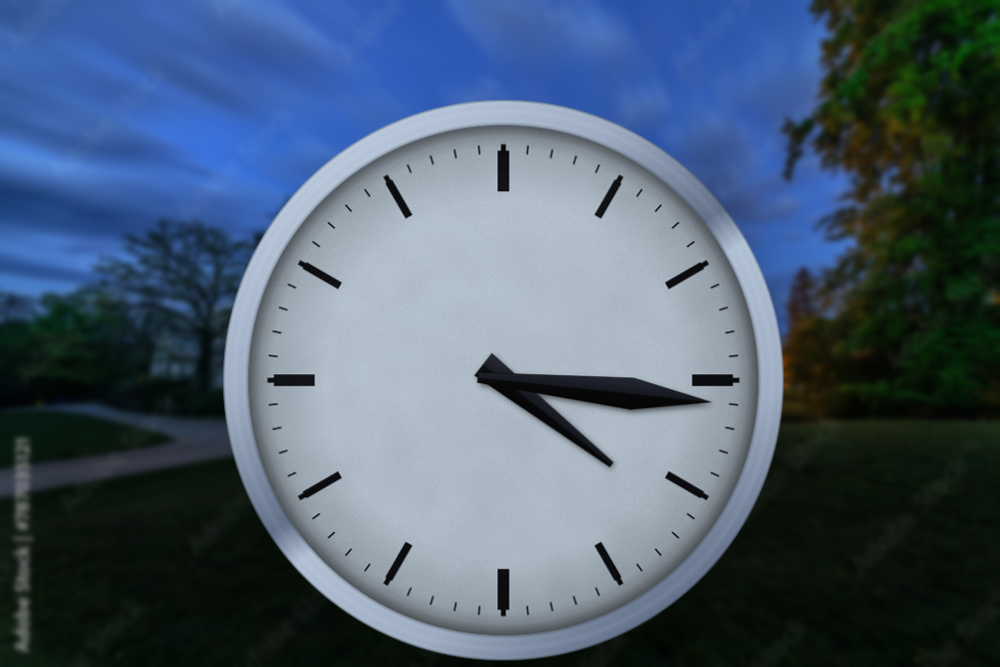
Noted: **4:16**
